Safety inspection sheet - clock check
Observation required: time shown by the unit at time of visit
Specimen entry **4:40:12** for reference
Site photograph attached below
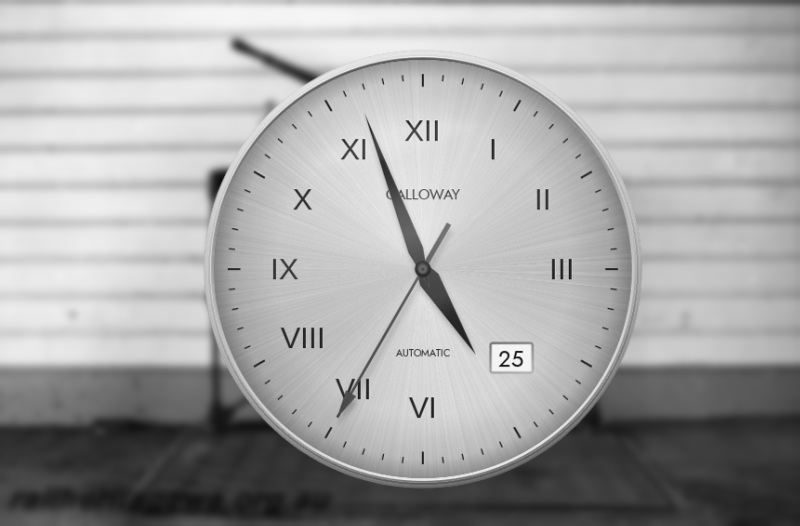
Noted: **4:56:35**
